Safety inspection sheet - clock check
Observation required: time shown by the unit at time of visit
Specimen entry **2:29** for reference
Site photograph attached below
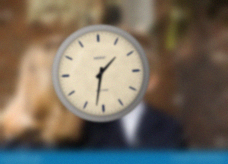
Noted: **1:32**
